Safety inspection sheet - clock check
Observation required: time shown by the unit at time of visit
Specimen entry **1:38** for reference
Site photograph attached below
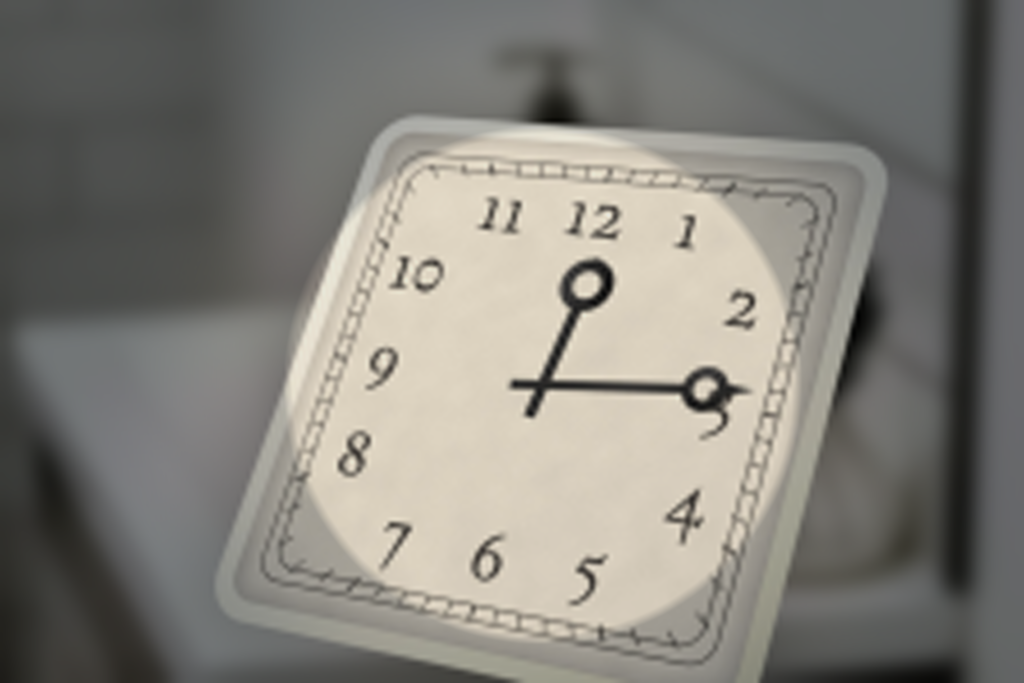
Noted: **12:14**
